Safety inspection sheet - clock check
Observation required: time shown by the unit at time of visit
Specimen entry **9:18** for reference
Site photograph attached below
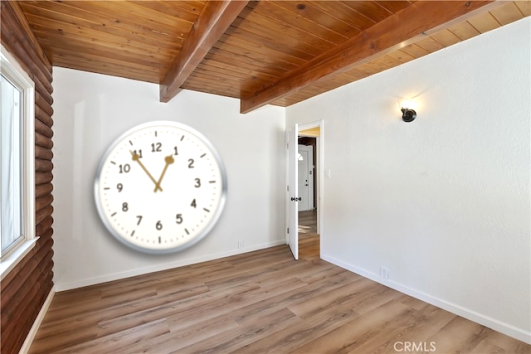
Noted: **12:54**
